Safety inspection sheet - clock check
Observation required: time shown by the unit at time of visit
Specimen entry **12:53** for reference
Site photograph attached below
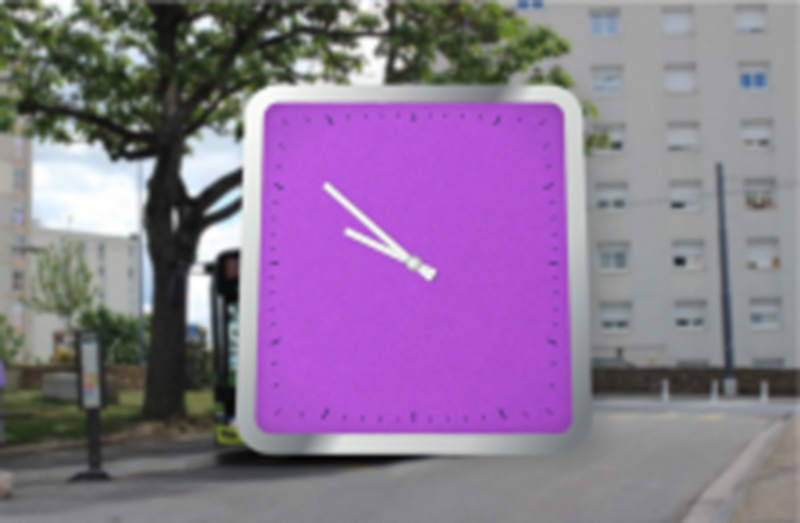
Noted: **9:52**
